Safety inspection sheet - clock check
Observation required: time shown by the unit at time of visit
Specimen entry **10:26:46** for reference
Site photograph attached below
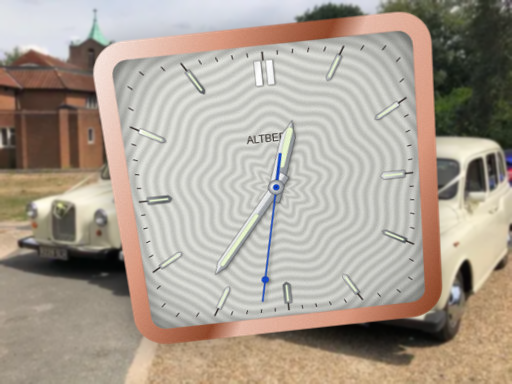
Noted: **12:36:32**
